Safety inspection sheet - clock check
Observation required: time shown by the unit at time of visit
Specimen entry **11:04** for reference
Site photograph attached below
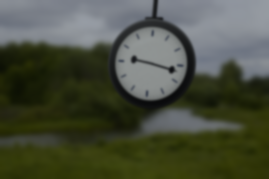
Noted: **9:17**
